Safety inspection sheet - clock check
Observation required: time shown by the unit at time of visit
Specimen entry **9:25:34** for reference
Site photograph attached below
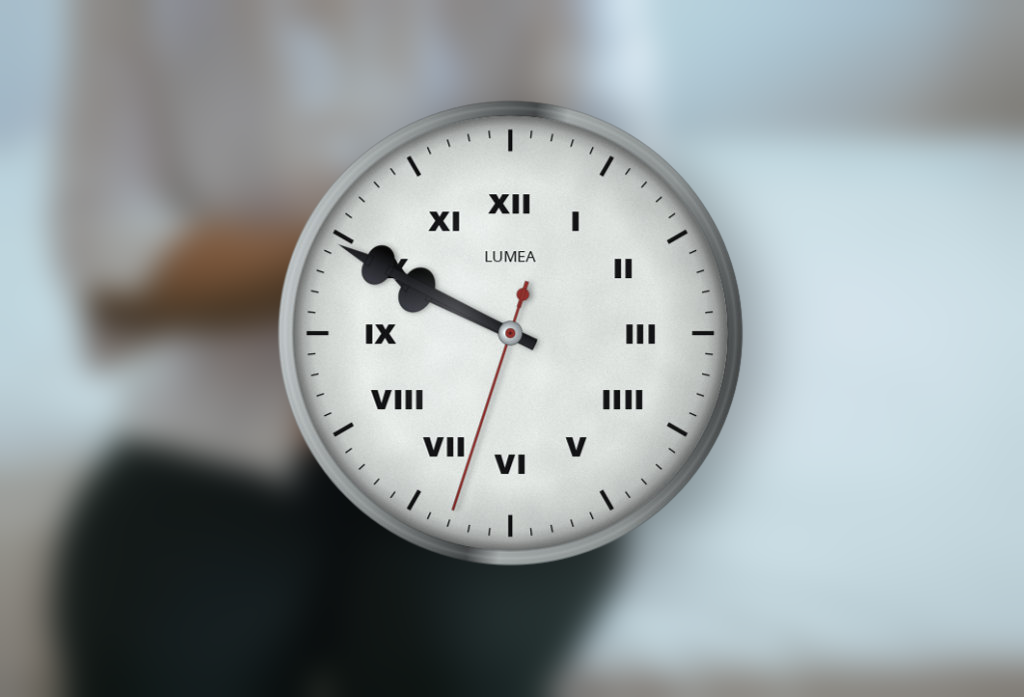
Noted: **9:49:33**
